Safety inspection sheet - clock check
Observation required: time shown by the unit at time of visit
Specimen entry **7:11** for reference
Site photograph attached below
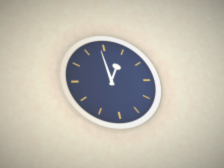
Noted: **12:59**
